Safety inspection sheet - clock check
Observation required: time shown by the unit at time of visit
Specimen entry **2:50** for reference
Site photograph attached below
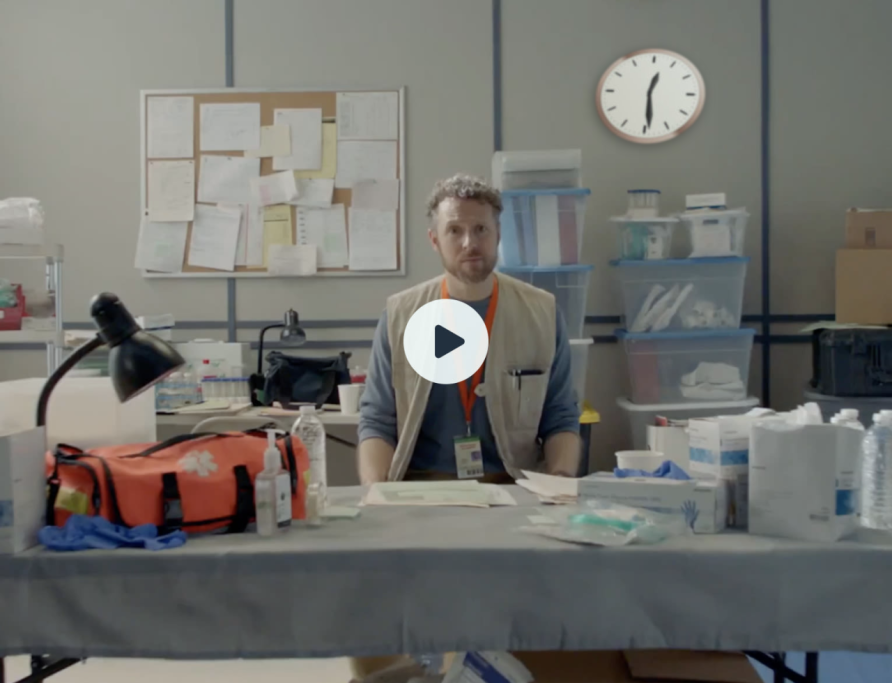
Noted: **12:29**
